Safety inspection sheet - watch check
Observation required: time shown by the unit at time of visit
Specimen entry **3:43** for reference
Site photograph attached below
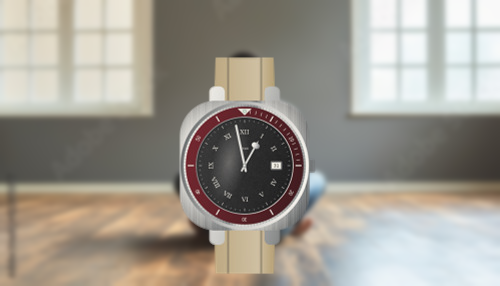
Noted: **12:58**
